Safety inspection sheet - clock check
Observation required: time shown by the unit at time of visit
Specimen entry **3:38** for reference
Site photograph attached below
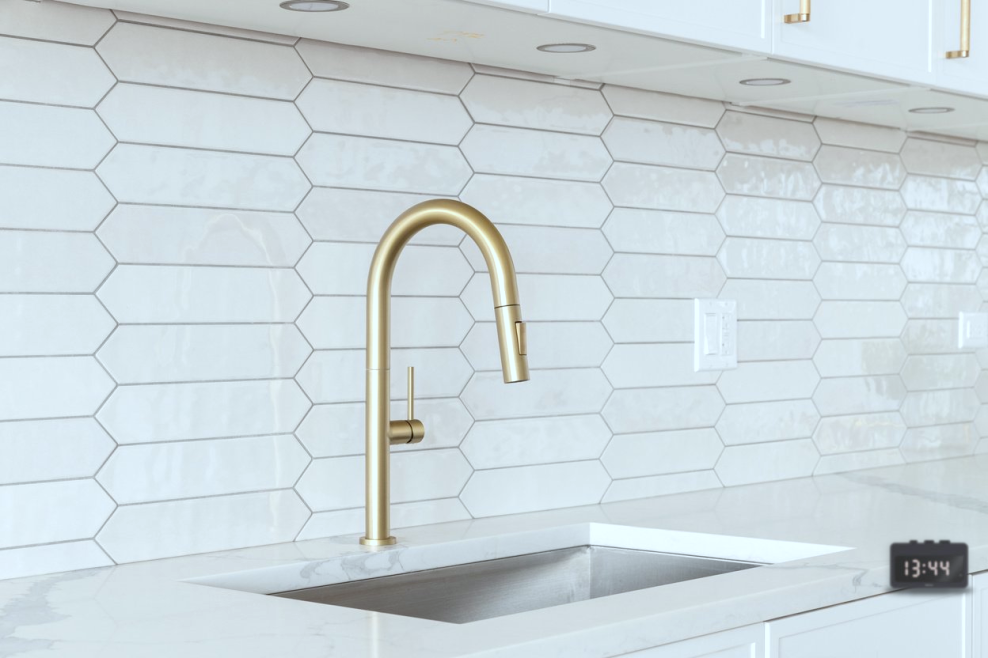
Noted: **13:44**
